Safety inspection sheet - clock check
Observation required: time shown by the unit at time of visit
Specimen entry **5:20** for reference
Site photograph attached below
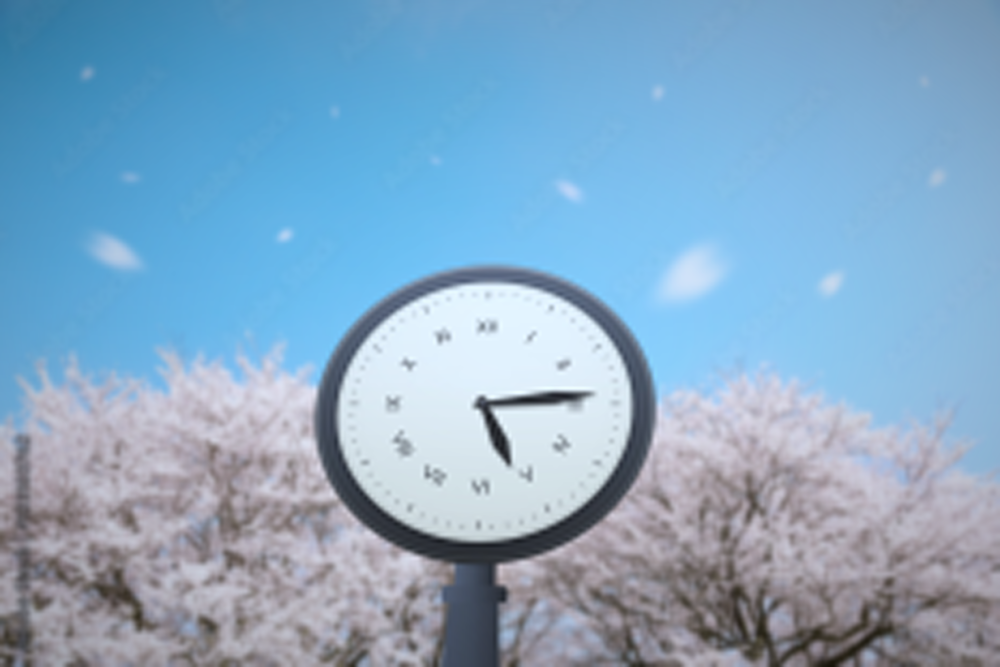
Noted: **5:14**
